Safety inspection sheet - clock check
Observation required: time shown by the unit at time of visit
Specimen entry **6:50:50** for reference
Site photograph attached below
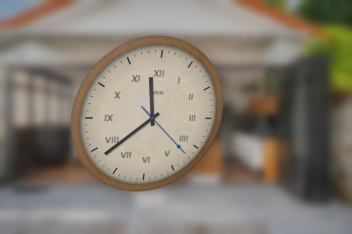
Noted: **11:38:22**
